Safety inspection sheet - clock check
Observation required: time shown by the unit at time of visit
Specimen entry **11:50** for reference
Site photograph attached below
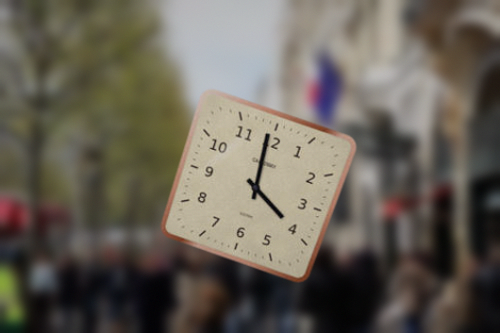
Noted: **3:59**
